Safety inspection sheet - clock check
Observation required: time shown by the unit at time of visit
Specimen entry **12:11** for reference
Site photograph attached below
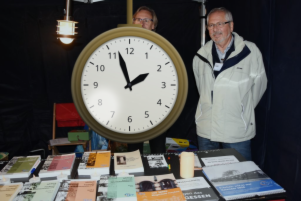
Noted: **1:57**
